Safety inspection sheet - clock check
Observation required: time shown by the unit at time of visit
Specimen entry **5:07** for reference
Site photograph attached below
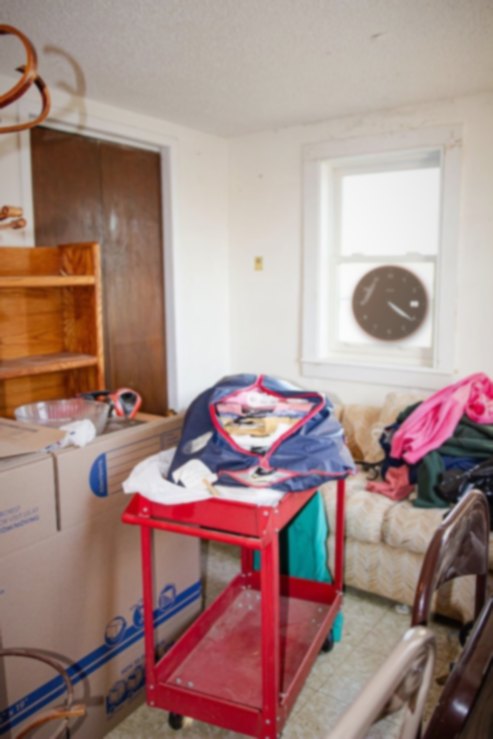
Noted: **4:21**
